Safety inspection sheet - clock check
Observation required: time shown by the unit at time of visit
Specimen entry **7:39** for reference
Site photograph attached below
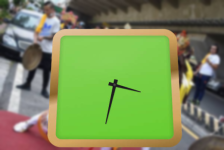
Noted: **3:32**
